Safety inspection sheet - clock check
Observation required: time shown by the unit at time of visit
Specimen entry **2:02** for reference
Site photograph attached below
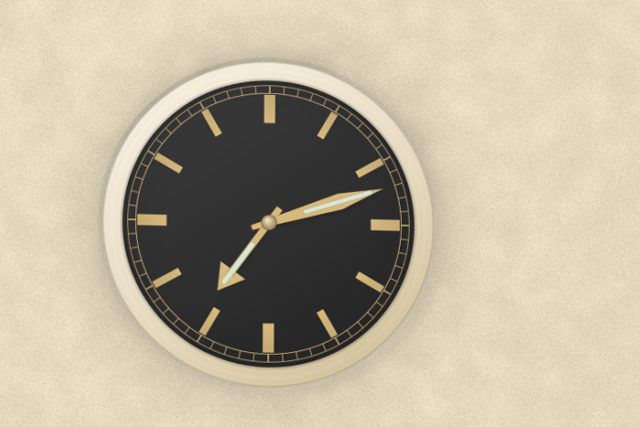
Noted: **7:12**
